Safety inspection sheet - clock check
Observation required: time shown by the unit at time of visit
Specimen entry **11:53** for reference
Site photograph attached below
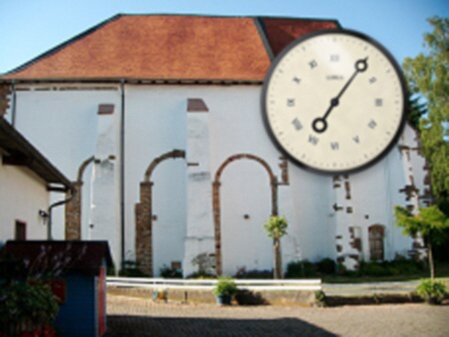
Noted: **7:06**
